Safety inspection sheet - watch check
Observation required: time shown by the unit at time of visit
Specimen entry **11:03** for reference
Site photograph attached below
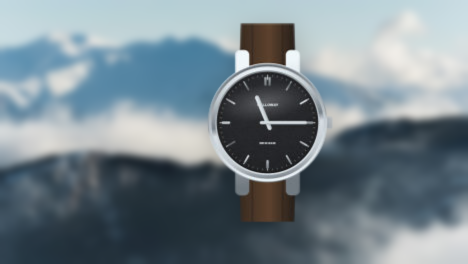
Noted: **11:15**
